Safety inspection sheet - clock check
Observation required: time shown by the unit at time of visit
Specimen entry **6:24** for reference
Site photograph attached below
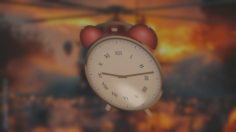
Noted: **9:13**
